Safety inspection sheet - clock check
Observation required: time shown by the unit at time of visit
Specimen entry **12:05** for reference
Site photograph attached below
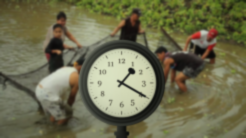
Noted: **1:20**
